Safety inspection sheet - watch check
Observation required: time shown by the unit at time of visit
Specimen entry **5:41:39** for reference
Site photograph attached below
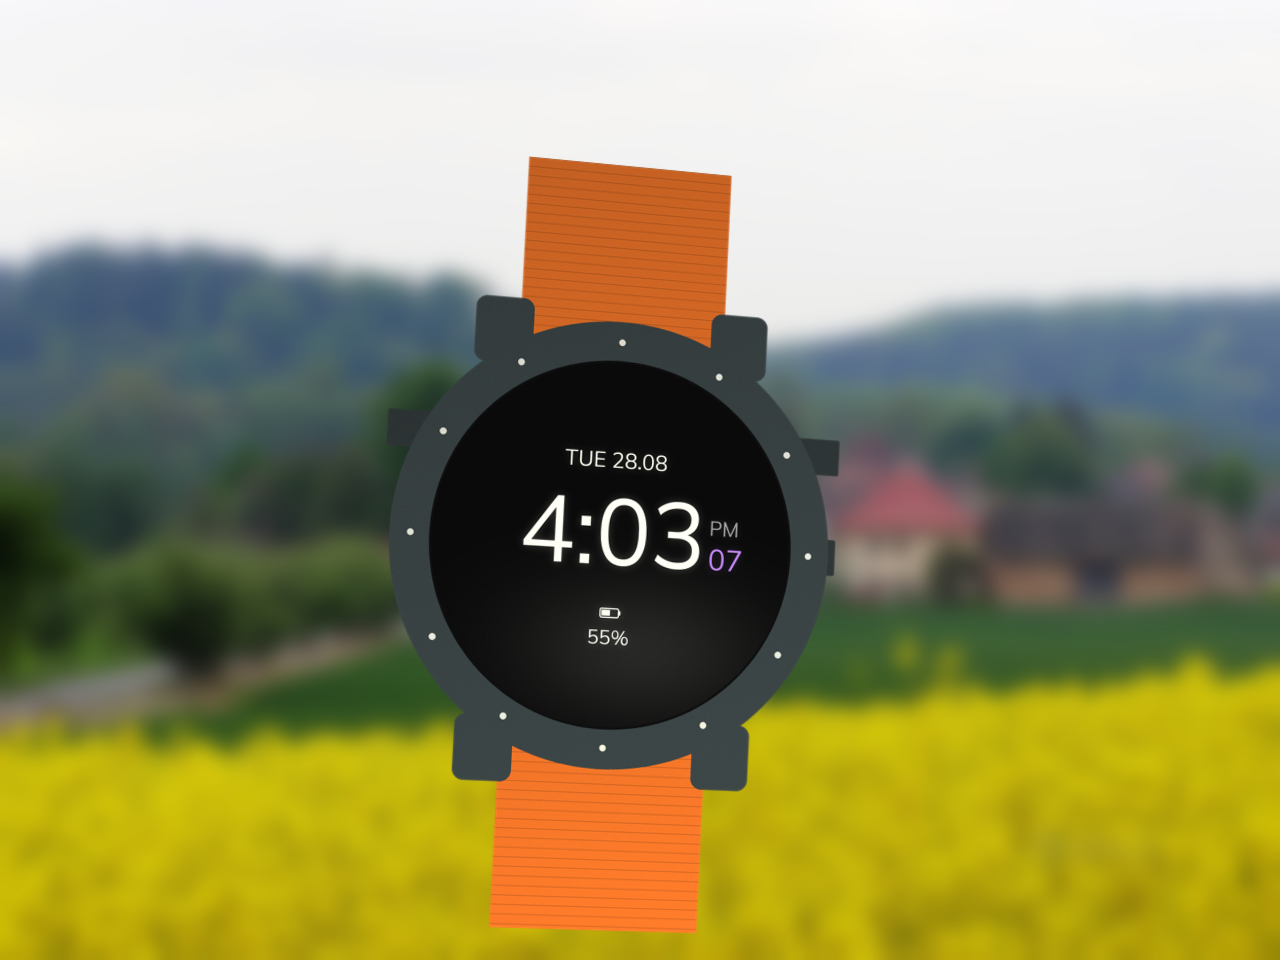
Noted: **4:03:07**
